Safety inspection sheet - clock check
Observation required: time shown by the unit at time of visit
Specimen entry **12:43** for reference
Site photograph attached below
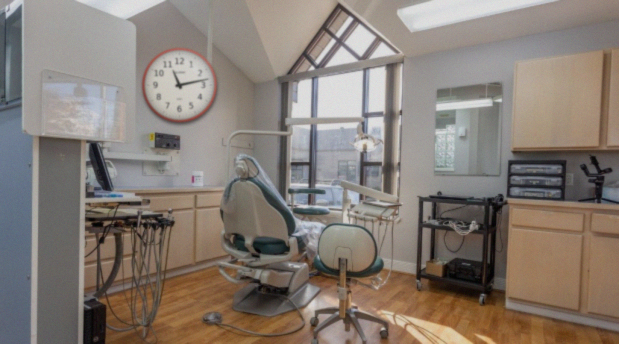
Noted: **11:13**
